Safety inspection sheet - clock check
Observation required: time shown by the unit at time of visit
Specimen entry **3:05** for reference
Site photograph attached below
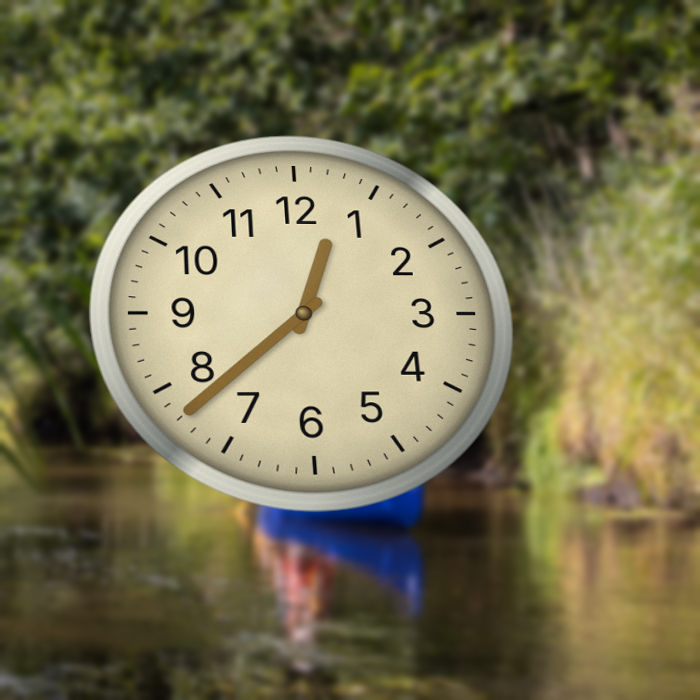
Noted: **12:38**
